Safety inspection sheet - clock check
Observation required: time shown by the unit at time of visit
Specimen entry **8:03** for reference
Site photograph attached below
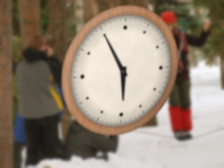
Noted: **5:55**
